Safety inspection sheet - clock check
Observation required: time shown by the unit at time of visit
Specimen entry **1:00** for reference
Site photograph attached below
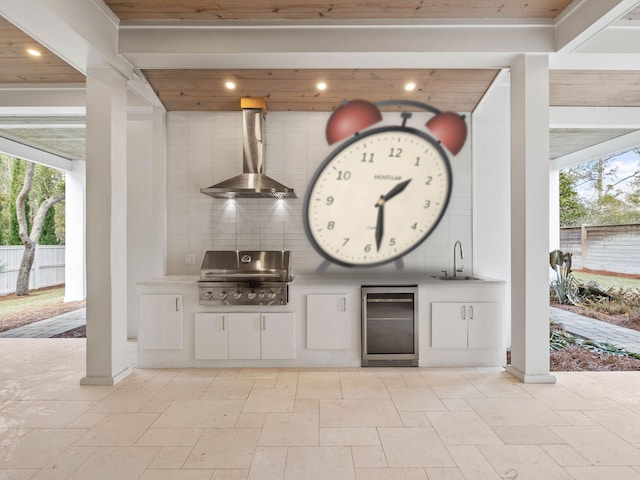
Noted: **1:28**
